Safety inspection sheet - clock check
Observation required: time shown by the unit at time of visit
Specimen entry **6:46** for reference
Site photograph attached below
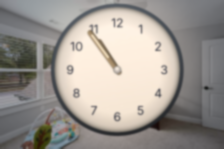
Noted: **10:54**
